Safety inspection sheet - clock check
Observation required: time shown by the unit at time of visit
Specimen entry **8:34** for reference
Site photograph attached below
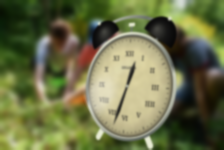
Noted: **12:33**
